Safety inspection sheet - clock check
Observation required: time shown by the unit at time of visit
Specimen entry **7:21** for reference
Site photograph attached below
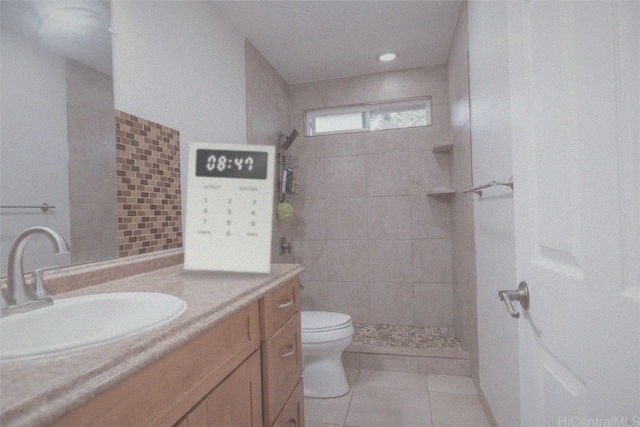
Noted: **8:47**
